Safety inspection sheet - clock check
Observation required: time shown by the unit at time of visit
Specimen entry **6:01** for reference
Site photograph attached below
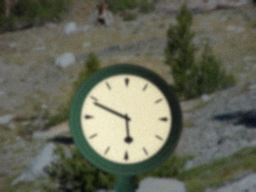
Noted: **5:49**
